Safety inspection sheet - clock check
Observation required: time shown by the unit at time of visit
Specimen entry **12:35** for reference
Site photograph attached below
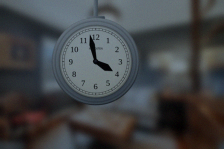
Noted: **3:58**
